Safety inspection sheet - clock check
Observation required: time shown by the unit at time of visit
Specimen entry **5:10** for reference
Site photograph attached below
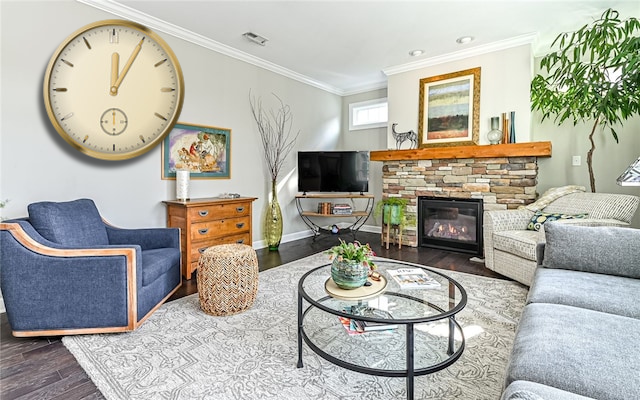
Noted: **12:05**
